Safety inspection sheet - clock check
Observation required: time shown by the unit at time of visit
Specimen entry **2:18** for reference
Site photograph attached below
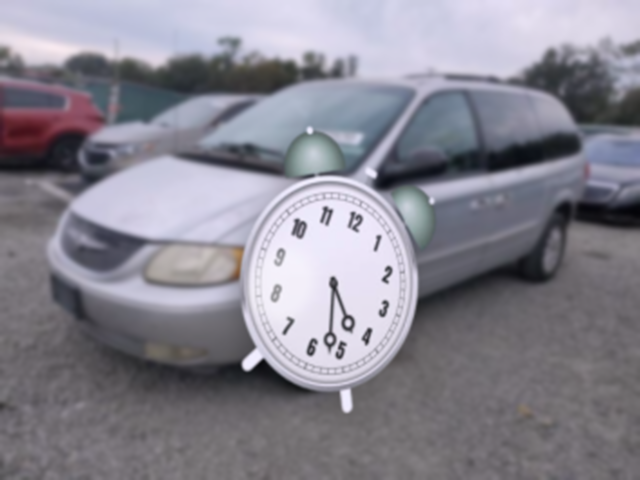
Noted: **4:27**
